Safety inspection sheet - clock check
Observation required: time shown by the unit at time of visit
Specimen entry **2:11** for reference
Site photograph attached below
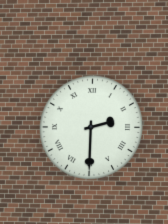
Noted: **2:30**
